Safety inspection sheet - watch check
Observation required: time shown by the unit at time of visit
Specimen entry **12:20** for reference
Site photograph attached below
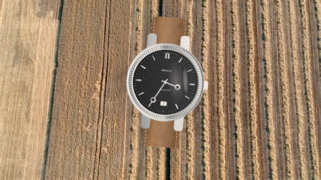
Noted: **3:35**
